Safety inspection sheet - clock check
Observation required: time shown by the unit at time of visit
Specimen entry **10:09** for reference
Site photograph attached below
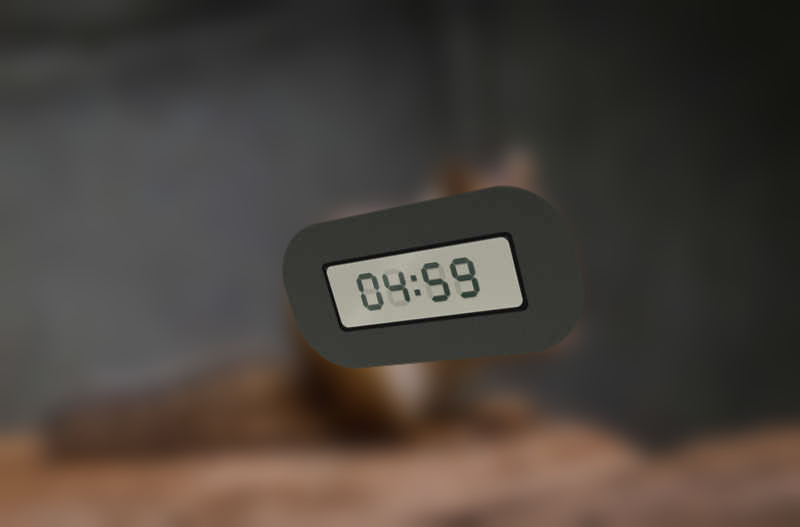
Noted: **4:59**
